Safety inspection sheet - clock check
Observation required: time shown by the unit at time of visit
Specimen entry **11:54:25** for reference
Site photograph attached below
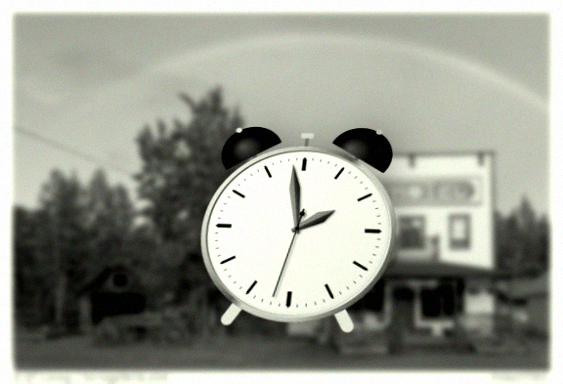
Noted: **1:58:32**
